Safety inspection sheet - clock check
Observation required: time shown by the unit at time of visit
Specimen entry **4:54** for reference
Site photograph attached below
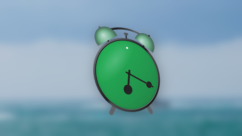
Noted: **6:19**
